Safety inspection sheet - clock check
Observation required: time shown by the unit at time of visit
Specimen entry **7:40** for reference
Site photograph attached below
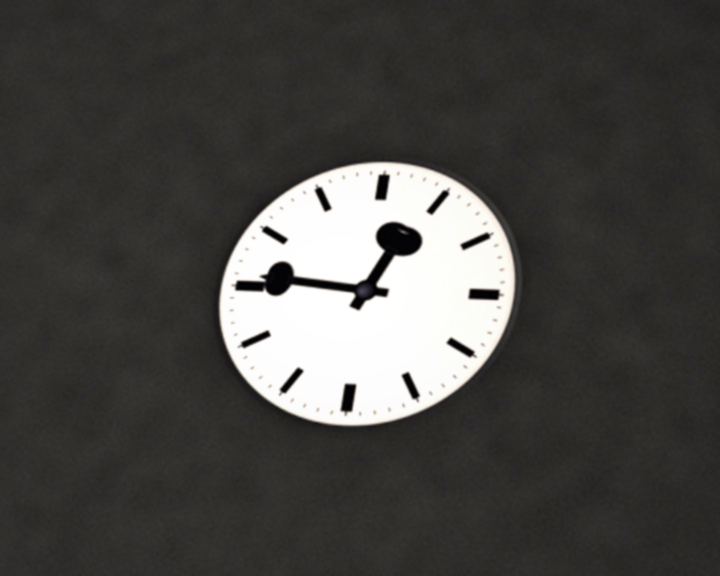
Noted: **12:46**
